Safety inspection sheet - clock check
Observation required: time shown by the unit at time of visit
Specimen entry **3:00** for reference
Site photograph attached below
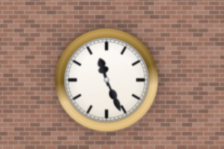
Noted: **11:26**
